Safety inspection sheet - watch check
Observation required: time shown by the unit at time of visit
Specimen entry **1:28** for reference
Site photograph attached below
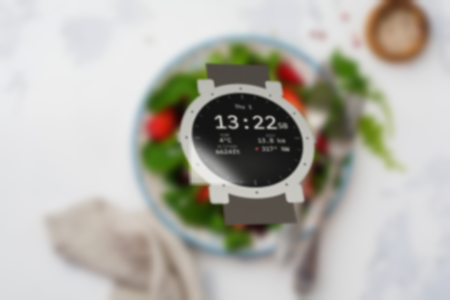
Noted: **13:22**
